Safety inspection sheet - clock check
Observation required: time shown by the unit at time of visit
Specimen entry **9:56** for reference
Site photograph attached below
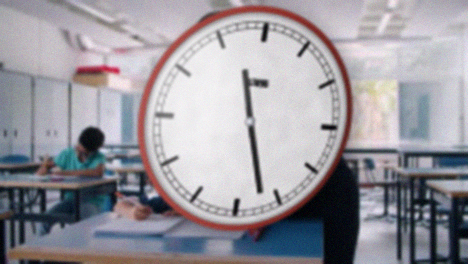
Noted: **11:27**
